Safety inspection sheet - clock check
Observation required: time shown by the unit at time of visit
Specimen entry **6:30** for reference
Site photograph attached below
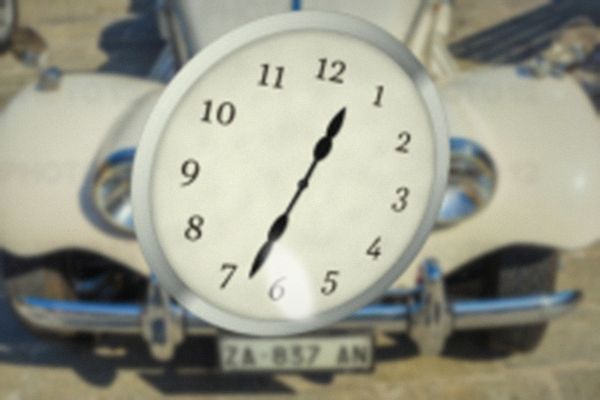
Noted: **12:33**
